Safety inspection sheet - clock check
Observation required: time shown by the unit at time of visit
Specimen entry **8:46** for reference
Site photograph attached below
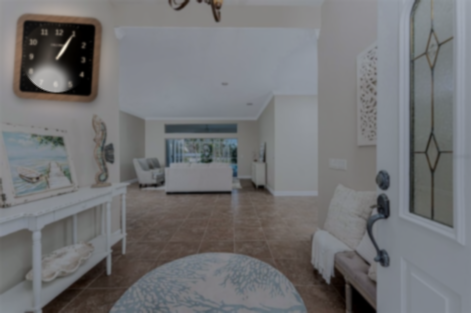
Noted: **1:05**
